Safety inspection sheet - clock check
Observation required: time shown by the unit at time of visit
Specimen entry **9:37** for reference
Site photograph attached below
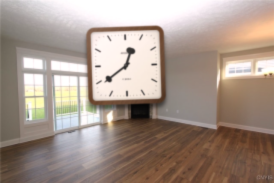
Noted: **12:39**
